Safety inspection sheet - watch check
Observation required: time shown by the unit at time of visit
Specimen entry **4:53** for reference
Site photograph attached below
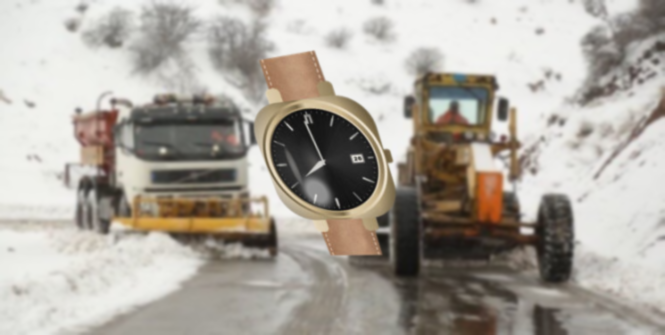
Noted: **7:59**
